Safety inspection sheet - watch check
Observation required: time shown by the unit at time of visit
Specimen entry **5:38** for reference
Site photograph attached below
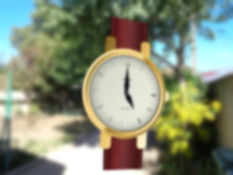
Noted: **5:00**
